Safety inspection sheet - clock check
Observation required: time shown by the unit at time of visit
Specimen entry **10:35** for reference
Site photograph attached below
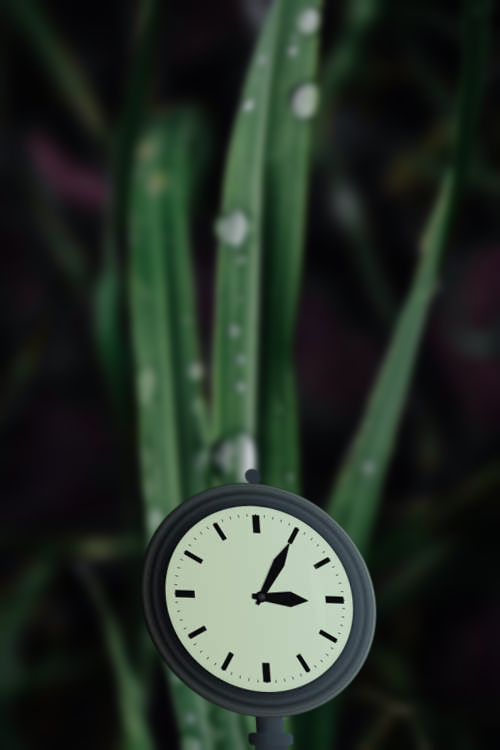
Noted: **3:05**
